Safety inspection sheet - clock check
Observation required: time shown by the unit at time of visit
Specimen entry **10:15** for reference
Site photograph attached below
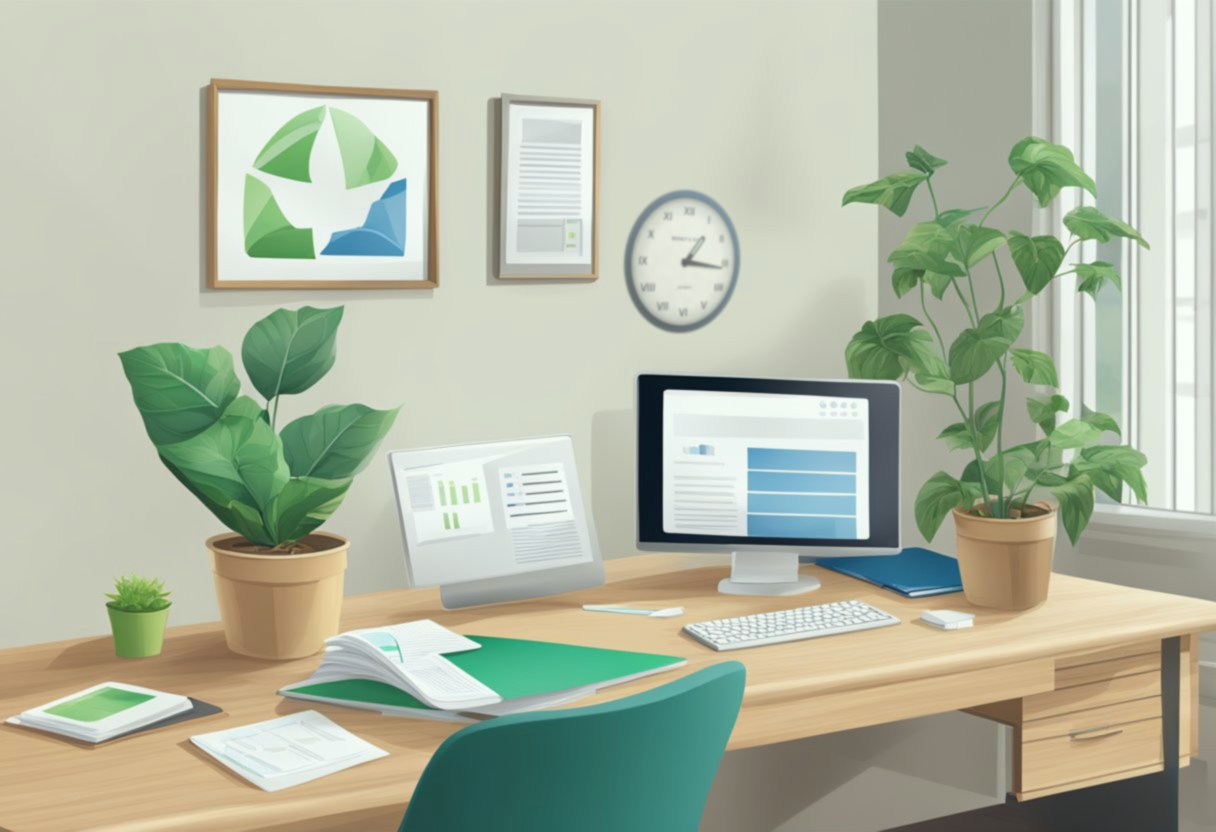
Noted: **1:16**
